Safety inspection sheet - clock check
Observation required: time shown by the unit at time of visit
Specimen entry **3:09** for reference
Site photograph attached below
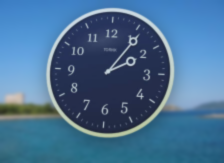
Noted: **2:06**
